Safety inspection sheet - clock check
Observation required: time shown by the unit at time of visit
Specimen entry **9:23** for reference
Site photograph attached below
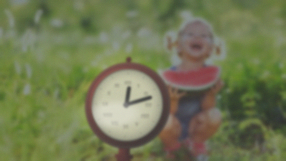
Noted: **12:12**
